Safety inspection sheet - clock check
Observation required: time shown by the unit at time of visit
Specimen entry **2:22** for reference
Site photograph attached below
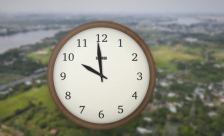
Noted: **9:59**
